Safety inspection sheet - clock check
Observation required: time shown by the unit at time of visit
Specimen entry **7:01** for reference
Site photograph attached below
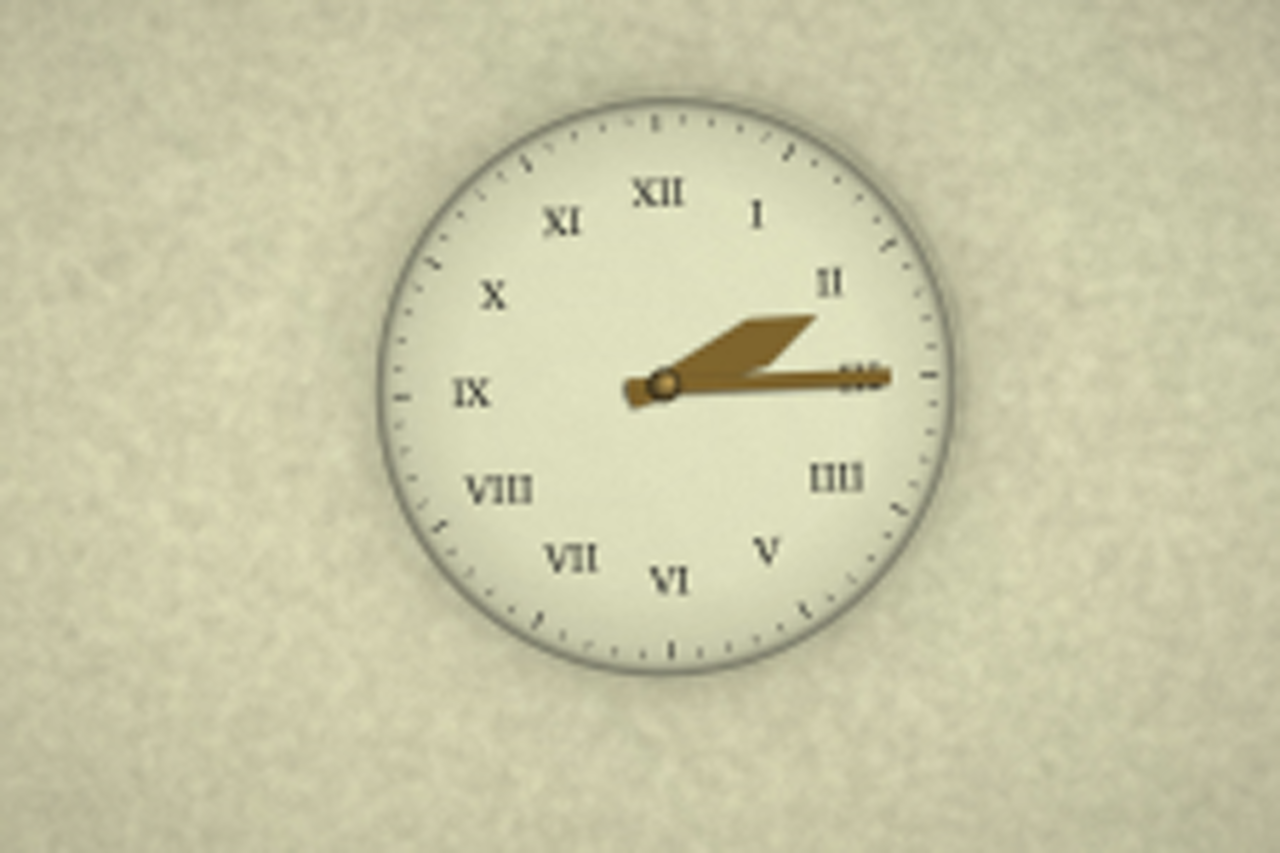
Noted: **2:15**
